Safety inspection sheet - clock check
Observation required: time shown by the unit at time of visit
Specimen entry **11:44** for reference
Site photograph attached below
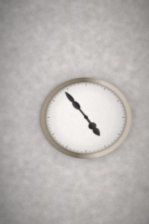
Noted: **4:54**
